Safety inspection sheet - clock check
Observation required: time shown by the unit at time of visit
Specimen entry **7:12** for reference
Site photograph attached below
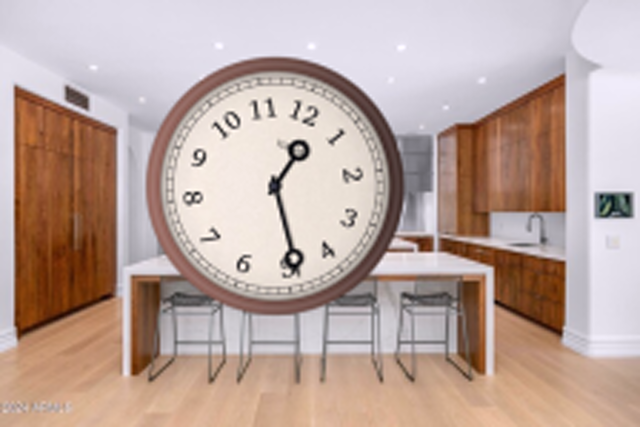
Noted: **12:24**
